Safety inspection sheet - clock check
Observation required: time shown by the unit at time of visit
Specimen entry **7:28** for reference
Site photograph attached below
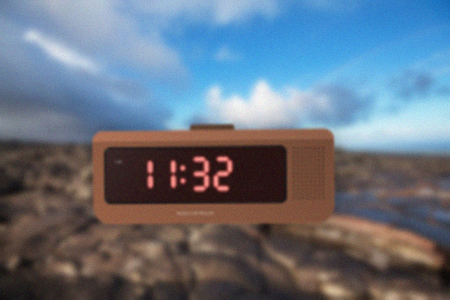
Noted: **11:32**
